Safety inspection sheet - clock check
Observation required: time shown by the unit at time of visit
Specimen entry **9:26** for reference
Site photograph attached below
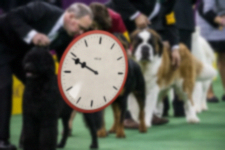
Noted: **9:49**
